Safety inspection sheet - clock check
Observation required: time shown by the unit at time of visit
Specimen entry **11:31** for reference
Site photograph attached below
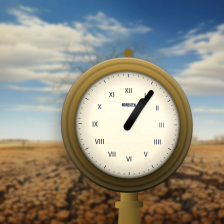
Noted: **1:06**
